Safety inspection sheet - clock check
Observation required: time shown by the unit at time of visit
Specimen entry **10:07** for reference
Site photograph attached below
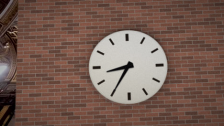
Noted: **8:35**
